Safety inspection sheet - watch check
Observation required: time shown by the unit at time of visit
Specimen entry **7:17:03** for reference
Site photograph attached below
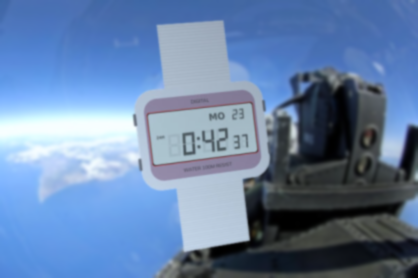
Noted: **0:42:37**
